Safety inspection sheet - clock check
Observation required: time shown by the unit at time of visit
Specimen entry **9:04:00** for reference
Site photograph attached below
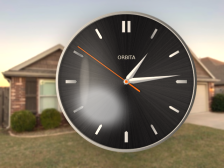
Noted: **1:13:51**
